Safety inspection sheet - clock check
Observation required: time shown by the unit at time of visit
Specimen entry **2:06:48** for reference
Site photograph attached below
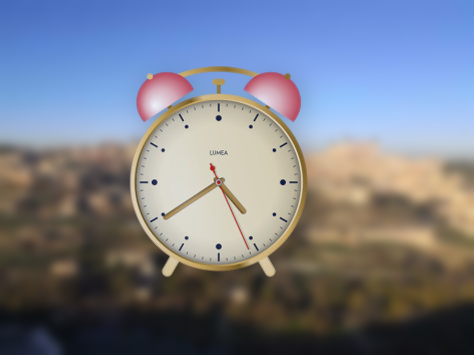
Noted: **4:39:26**
